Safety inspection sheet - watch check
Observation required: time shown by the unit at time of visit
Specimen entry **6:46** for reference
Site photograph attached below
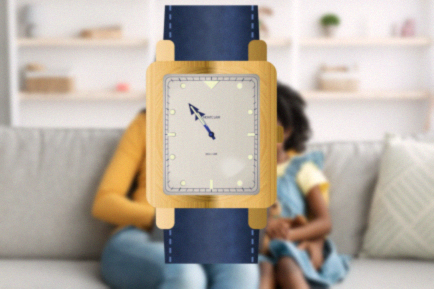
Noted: **10:54**
